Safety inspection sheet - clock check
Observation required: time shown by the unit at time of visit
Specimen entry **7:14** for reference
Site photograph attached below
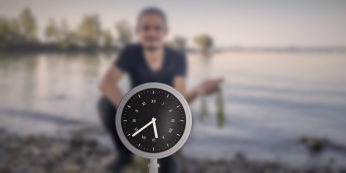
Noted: **5:39**
